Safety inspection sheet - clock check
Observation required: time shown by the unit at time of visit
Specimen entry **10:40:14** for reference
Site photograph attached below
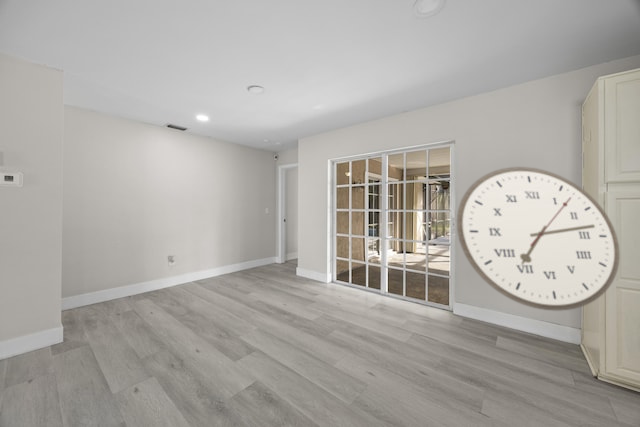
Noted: **7:13:07**
